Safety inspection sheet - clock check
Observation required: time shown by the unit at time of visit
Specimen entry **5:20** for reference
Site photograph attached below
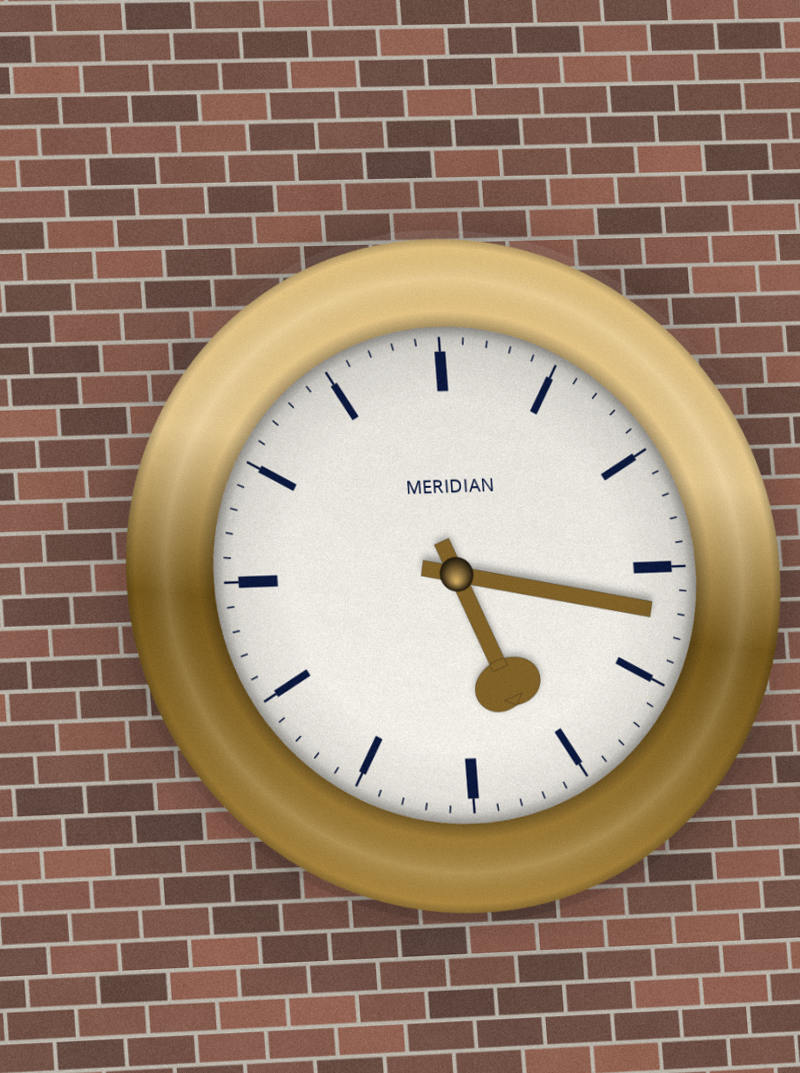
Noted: **5:17**
